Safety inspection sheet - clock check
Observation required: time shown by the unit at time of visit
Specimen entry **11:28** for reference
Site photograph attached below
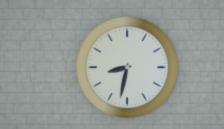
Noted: **8:32**
